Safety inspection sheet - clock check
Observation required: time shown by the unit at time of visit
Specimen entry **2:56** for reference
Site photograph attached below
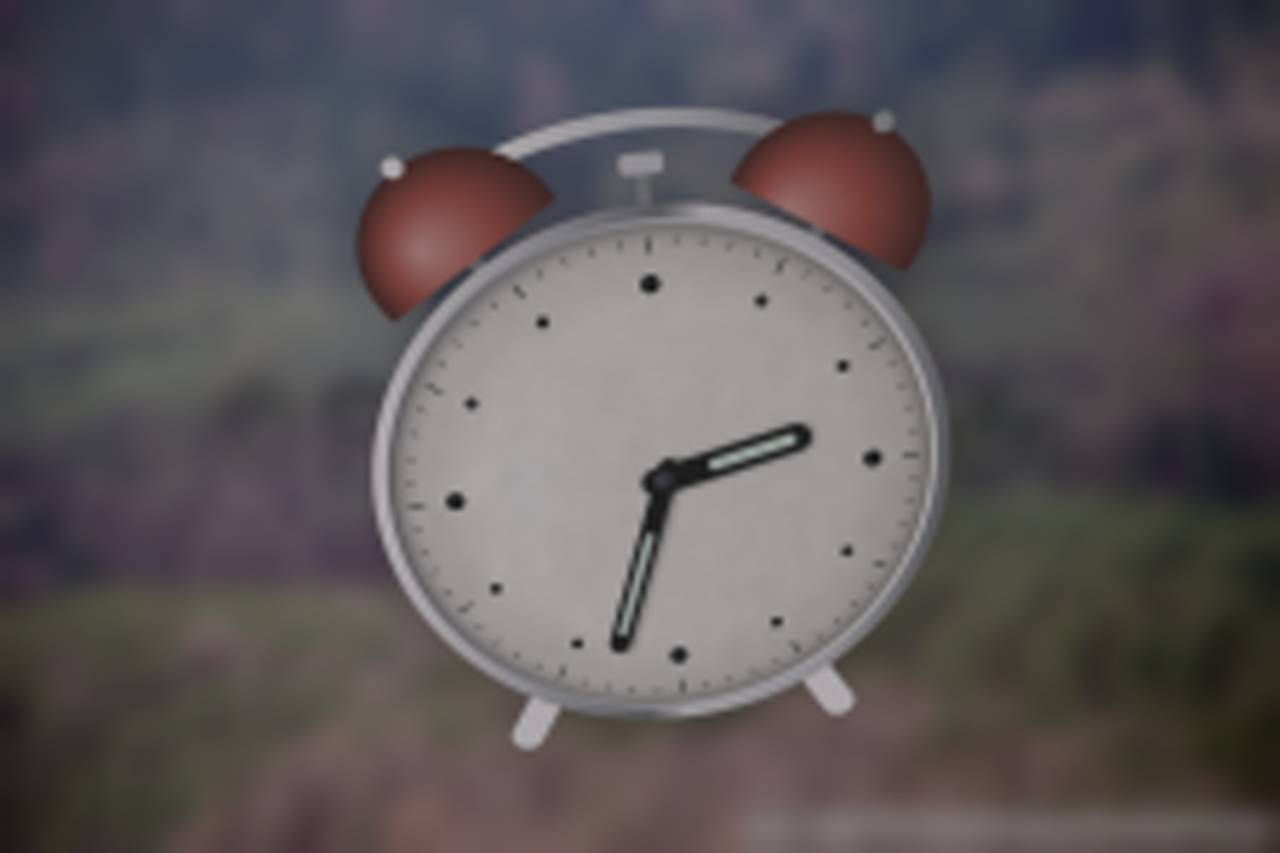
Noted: **2:33**
